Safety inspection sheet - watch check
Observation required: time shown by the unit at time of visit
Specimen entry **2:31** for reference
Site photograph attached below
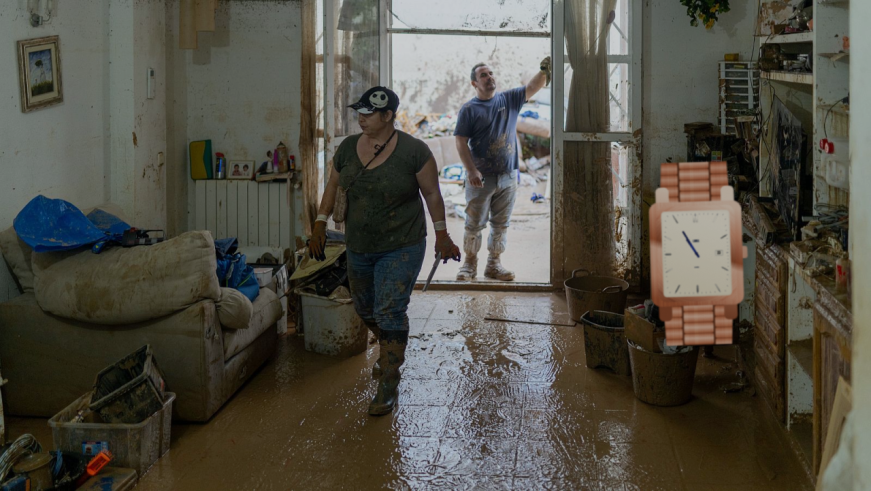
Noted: **10:55**
